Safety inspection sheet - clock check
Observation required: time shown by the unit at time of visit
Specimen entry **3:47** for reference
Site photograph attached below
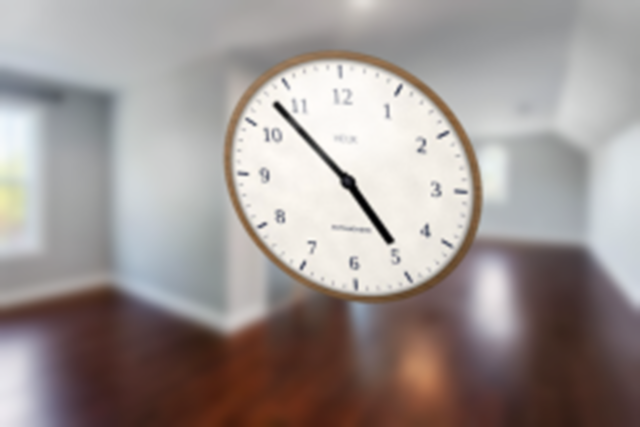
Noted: **4:53**
